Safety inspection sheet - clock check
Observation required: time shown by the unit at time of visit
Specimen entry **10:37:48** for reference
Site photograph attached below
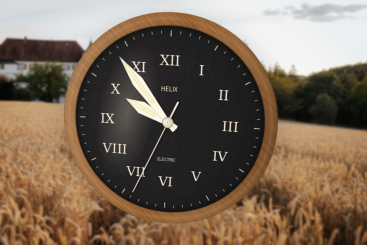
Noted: **9:53:34**
